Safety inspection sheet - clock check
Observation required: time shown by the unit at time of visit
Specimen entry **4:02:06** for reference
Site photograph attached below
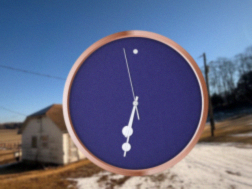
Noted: **6:31:58**
